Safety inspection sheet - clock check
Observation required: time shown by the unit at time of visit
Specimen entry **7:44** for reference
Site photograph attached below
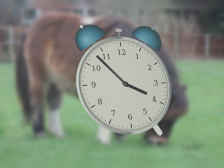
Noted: **3:53**
